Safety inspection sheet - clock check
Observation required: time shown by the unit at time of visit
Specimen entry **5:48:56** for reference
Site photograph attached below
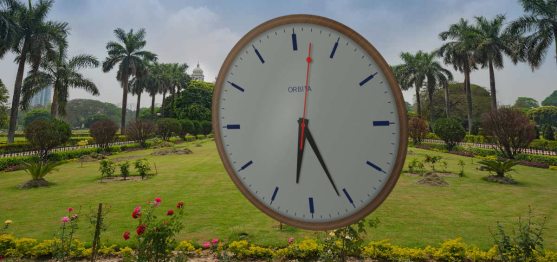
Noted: **6:26:02**
